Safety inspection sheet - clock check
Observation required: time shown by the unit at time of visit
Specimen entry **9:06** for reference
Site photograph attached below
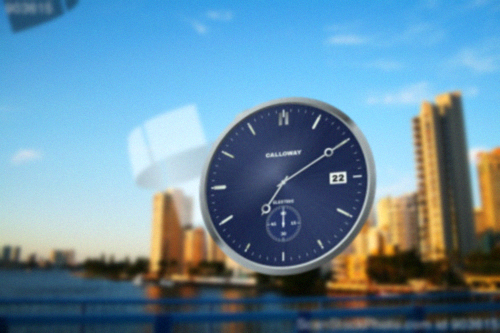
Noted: **7:10**
